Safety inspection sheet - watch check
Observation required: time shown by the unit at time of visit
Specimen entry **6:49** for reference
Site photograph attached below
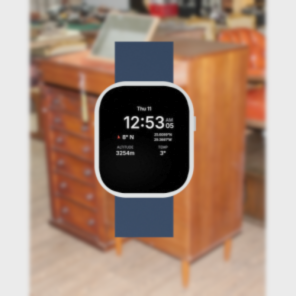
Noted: **12:53**
